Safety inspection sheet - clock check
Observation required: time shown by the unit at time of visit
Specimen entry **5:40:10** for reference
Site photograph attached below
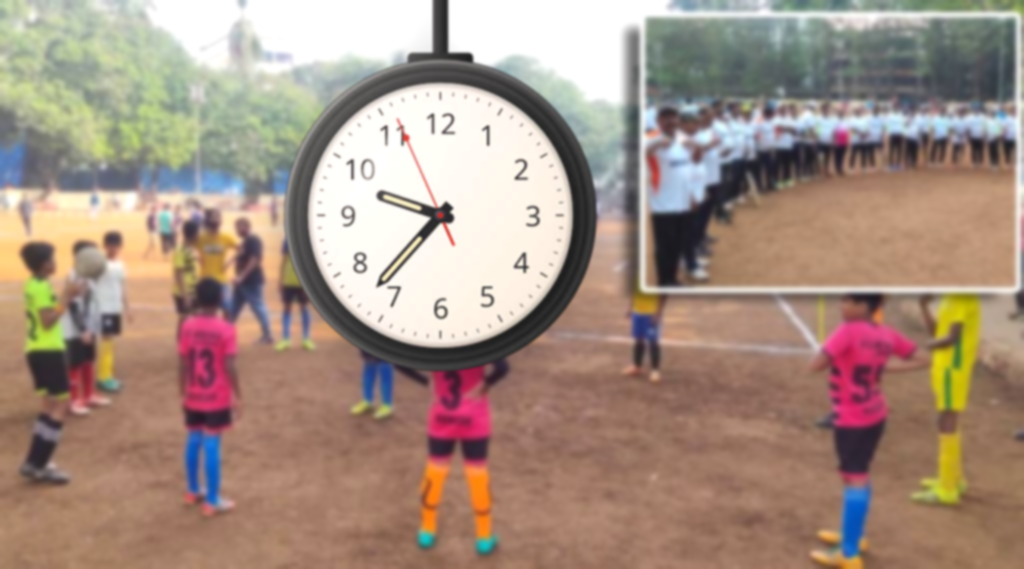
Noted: **9:36:56**
